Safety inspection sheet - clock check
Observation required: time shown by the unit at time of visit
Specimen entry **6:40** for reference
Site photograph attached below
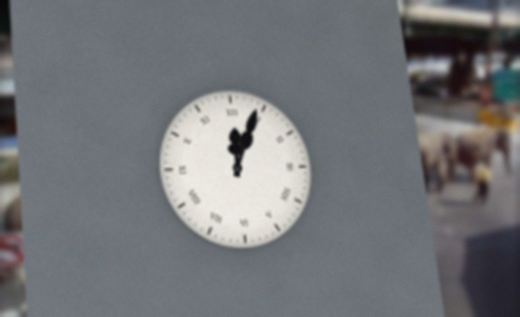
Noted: **12:04**
